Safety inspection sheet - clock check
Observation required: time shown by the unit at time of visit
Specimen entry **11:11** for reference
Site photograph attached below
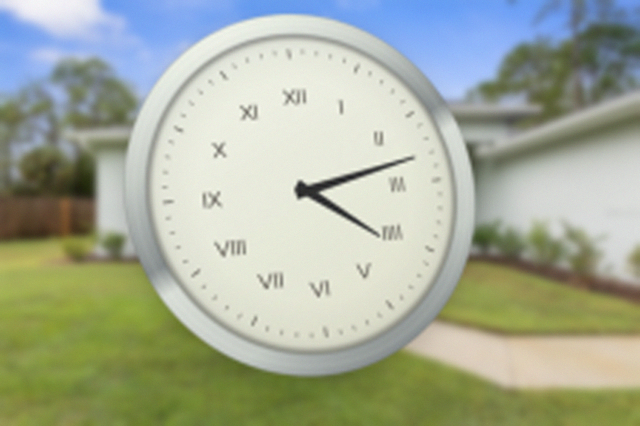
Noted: **4:13**
